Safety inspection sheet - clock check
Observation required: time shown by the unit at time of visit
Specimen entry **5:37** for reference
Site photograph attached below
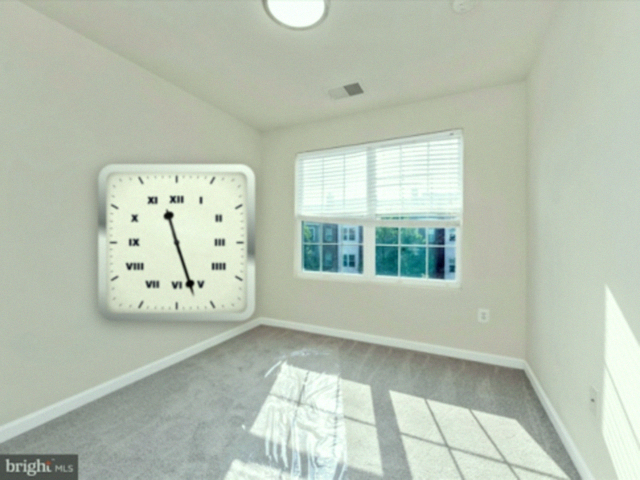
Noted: **11:27**
